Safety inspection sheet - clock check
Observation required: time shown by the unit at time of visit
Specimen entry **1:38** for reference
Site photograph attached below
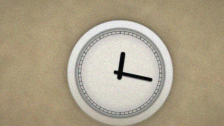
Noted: **12:17**
